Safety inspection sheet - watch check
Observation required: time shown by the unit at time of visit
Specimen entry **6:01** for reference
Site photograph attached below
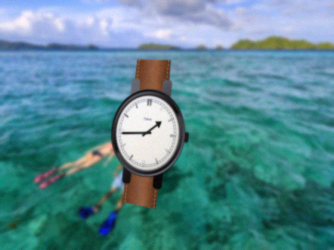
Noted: **1:44**
